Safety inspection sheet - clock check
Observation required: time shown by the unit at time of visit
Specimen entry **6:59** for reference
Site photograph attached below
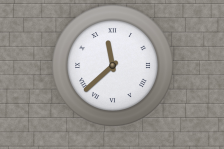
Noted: **11:38**
